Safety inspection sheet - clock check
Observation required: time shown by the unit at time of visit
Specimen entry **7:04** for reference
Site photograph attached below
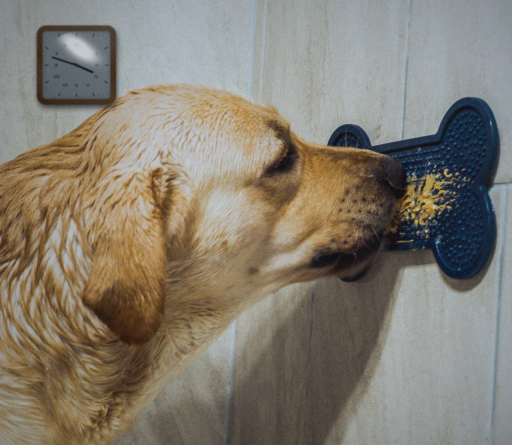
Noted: **3:48**
